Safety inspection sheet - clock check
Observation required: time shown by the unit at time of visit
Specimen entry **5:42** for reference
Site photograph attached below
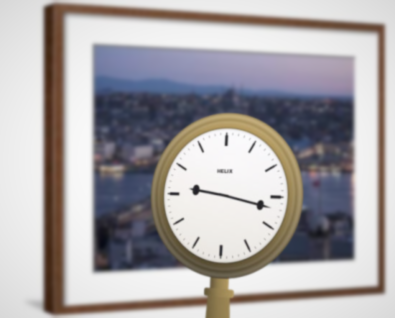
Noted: **9:17**
